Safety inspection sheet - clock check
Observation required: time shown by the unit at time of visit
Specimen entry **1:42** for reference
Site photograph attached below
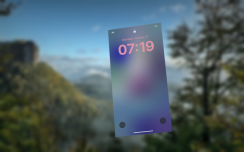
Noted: **7:19**
